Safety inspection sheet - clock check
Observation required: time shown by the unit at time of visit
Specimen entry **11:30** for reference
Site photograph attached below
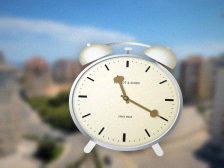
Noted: **11:20**
